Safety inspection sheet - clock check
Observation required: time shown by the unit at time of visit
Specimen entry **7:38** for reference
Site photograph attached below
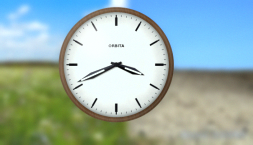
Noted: **3:41**
